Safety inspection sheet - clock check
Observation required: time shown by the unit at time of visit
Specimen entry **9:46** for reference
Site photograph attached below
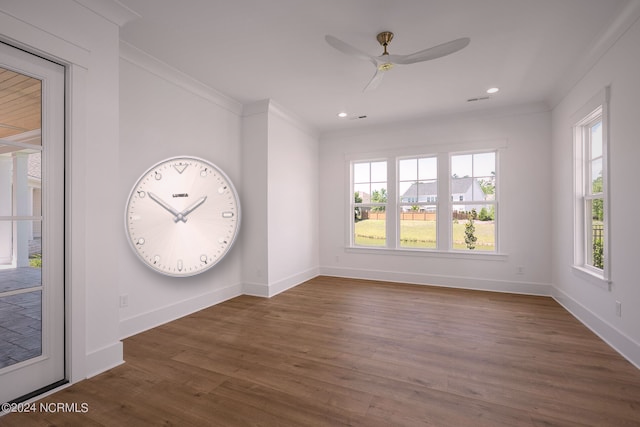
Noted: **1:51**
